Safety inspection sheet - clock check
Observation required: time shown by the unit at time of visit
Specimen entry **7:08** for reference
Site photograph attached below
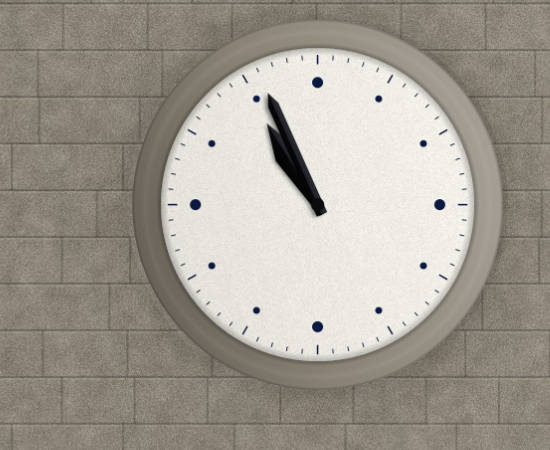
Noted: **10:56**
